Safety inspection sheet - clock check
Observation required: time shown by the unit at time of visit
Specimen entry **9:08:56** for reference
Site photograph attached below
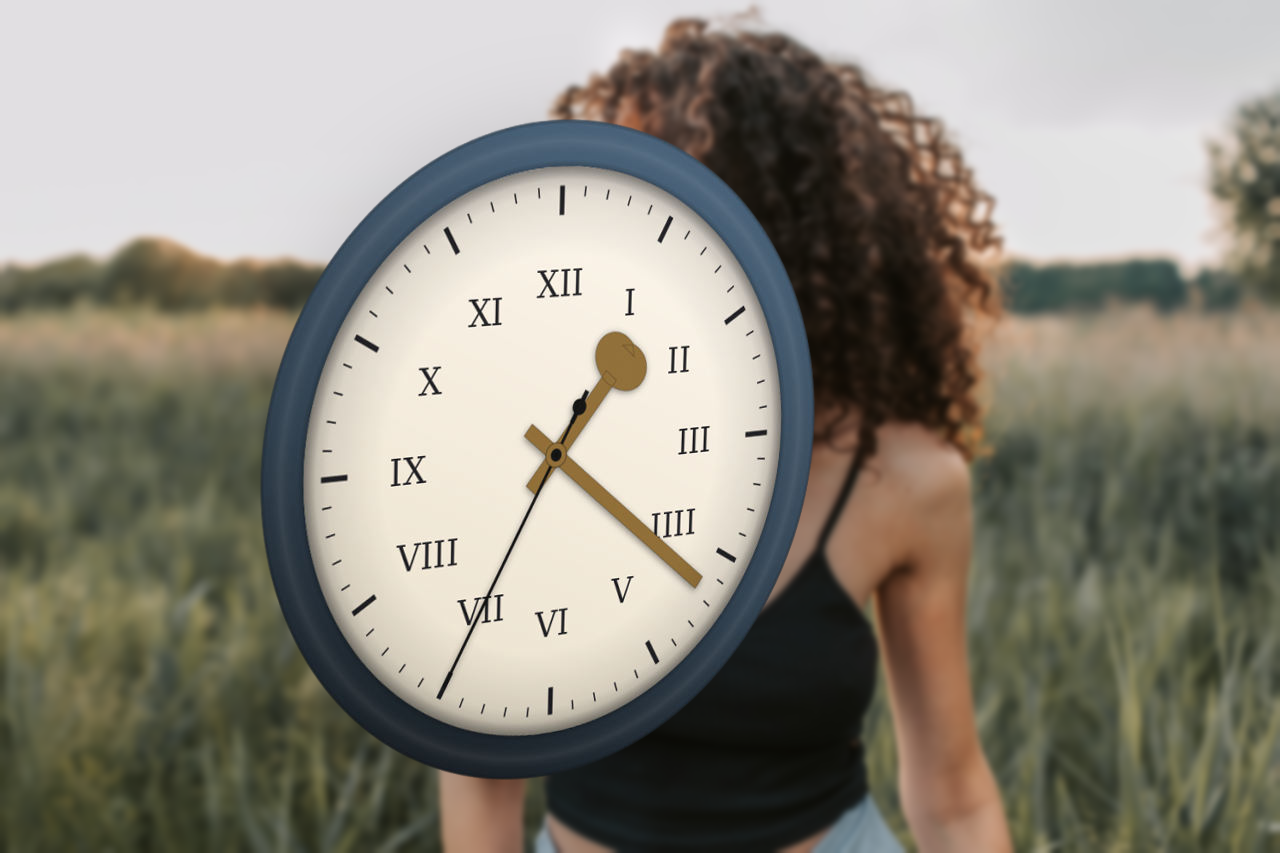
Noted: **1:21:35**
